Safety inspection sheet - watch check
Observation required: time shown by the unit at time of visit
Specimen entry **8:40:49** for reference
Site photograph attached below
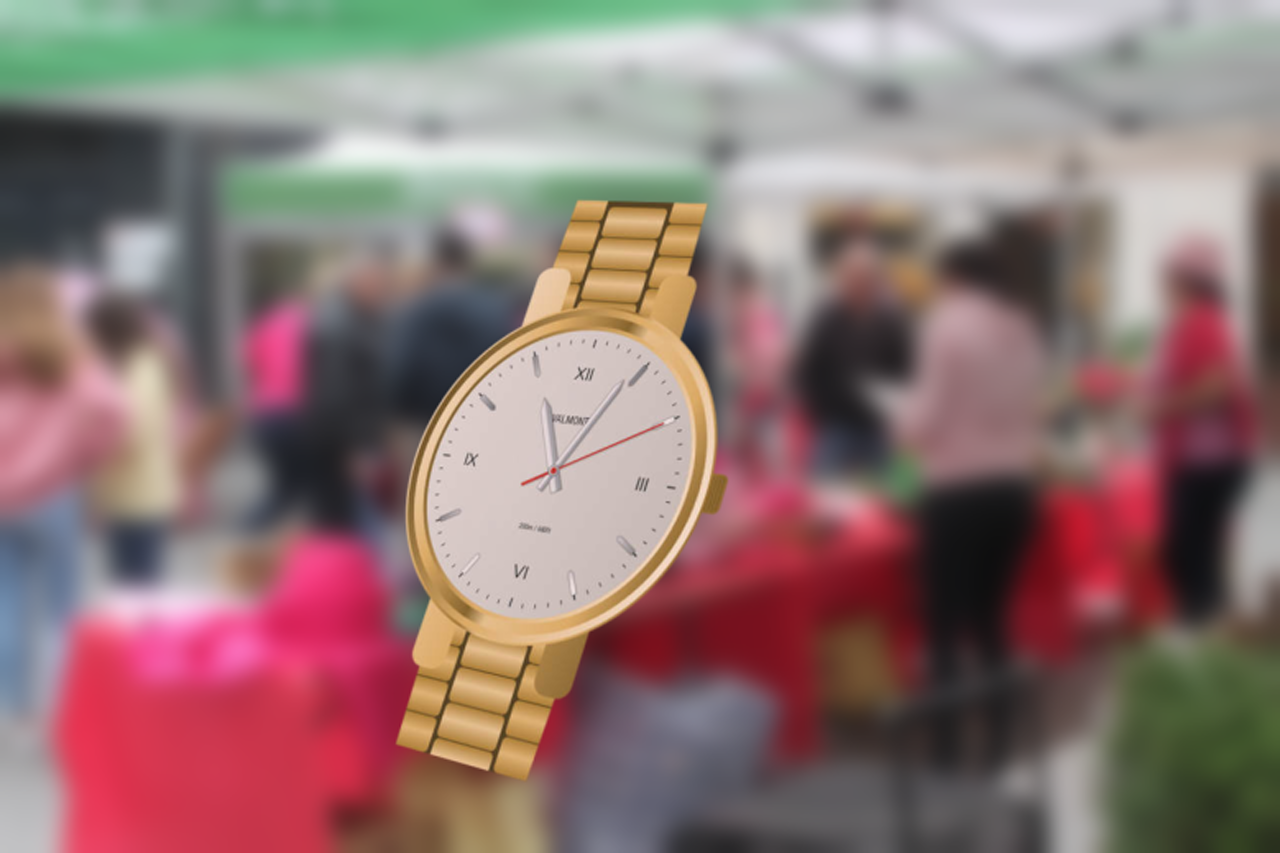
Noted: **11:04:10**
